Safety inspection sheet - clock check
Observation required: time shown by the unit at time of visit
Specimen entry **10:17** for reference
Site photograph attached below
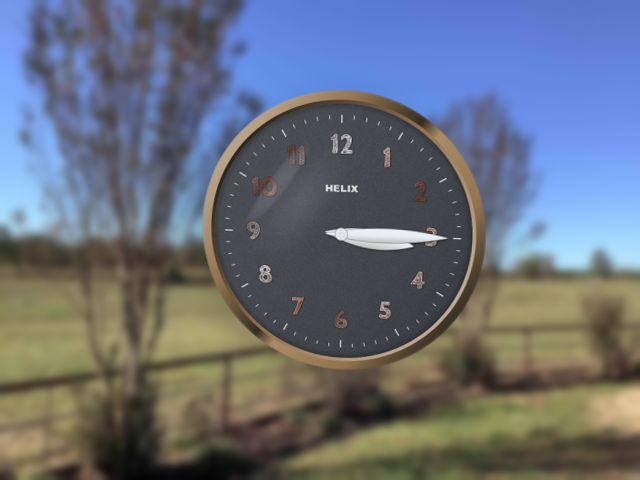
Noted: **3:15**
